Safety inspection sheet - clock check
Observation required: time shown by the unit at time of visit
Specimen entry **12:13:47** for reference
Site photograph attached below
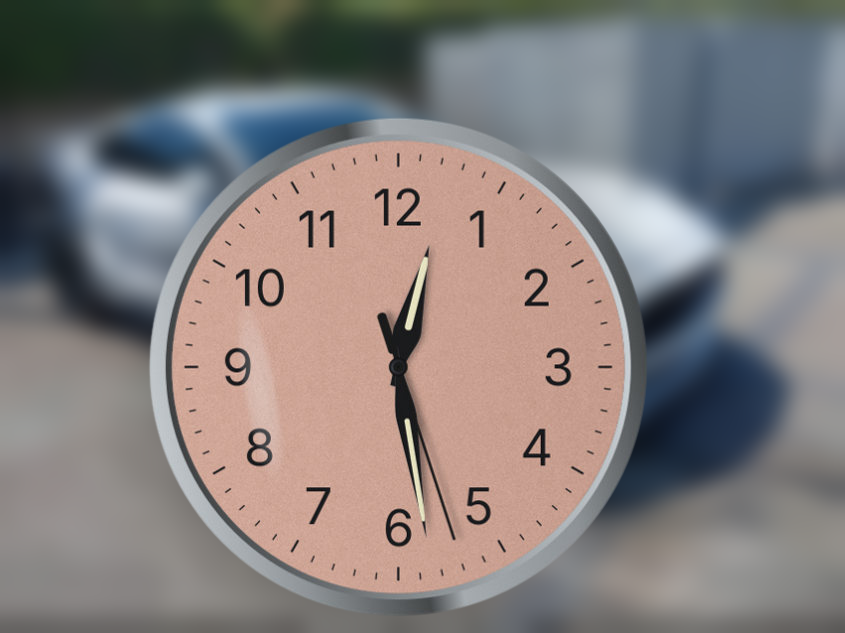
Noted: **12:28:27**
